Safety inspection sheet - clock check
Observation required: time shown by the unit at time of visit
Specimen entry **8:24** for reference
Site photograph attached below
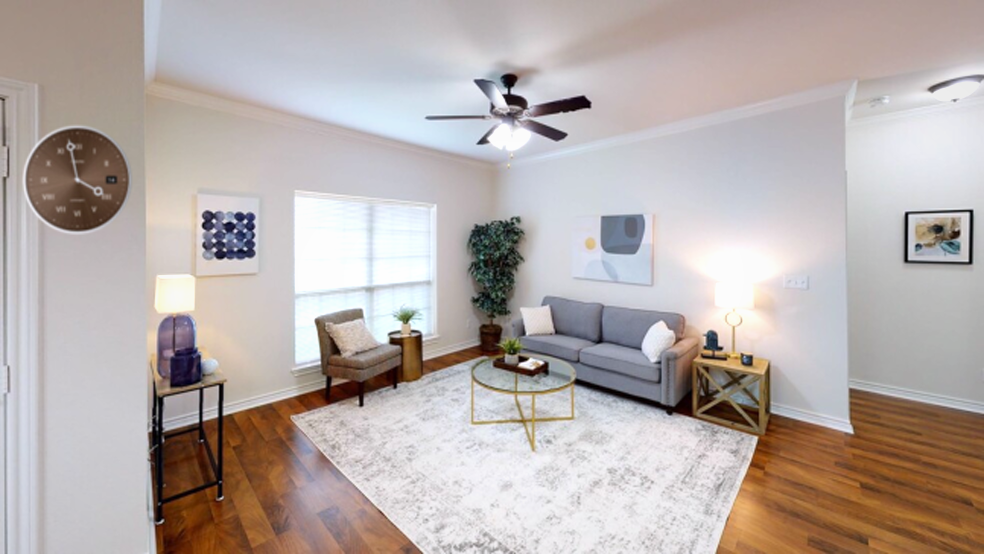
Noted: **3:58**
